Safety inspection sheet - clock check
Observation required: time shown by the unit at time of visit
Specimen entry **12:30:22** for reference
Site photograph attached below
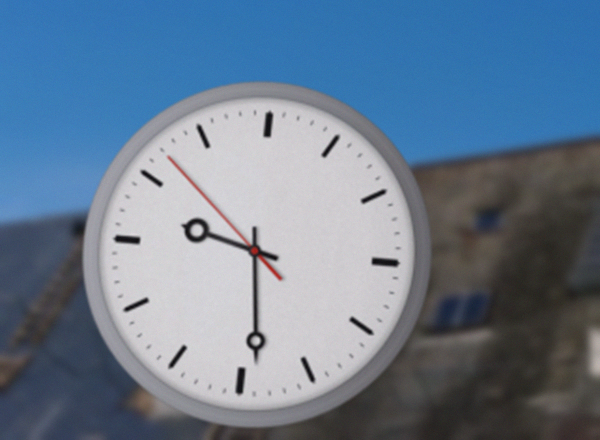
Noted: **9:28:52**
